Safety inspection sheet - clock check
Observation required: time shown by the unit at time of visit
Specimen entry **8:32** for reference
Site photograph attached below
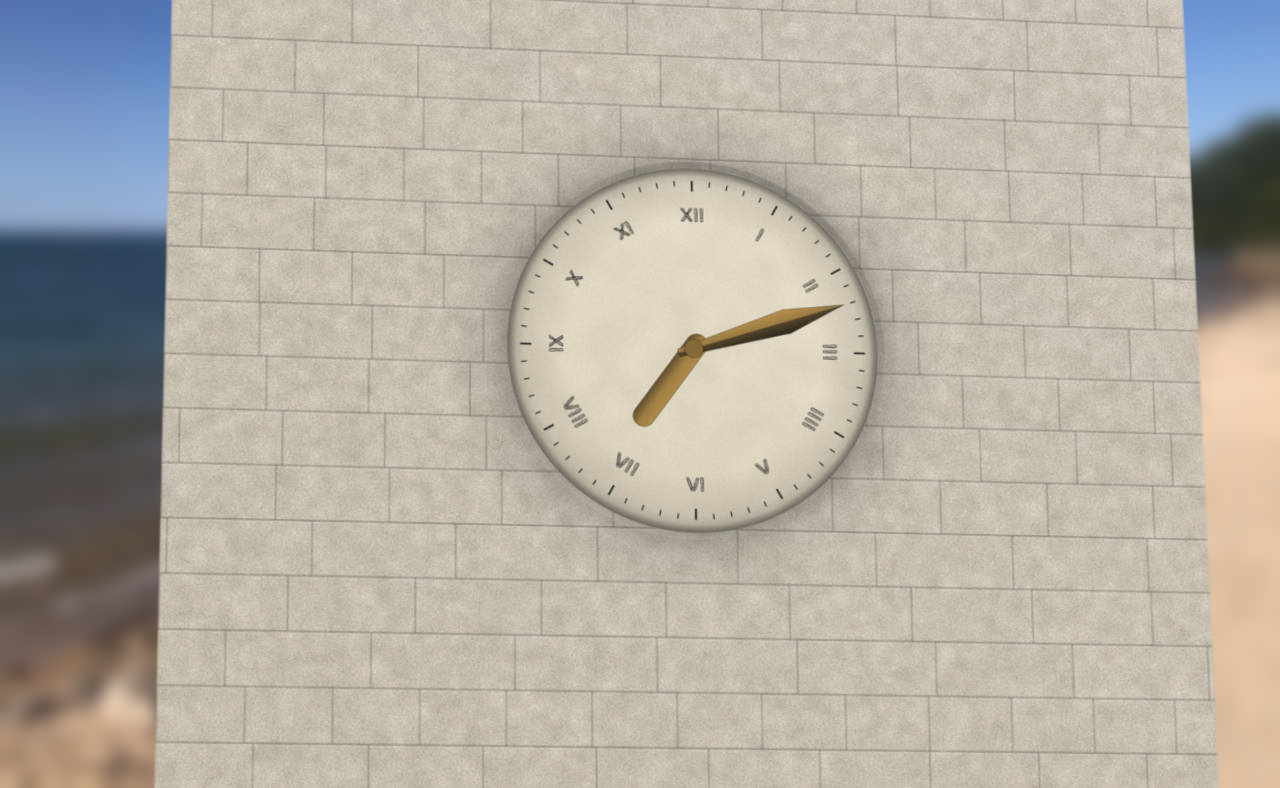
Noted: **7:12**
